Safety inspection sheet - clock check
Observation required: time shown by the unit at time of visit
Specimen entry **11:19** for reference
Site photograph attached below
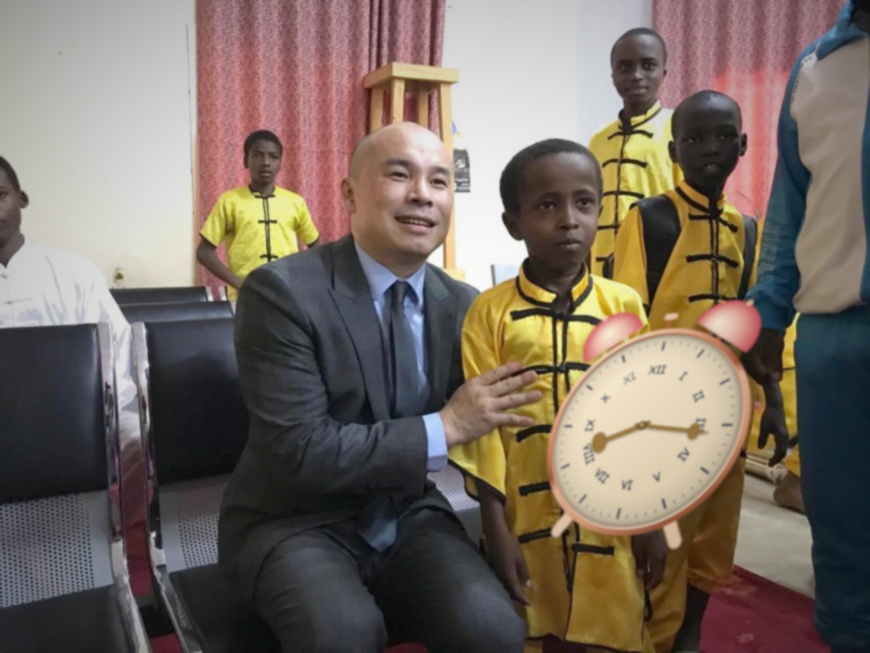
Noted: **8:16**
